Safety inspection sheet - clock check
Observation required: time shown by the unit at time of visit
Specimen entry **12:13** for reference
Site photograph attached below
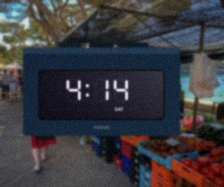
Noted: **4:14**
